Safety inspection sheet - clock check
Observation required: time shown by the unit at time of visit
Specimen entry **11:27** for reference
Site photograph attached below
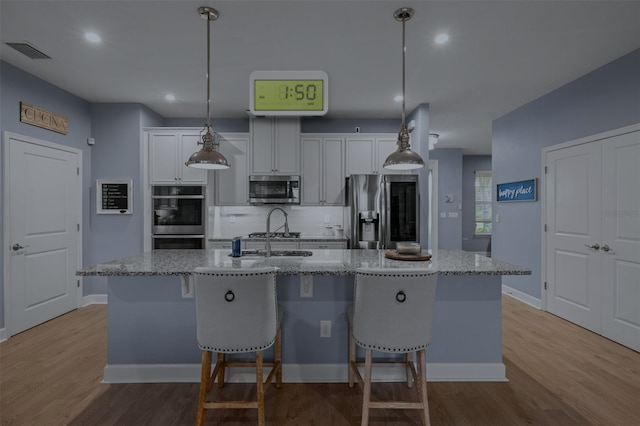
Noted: **1:50**
